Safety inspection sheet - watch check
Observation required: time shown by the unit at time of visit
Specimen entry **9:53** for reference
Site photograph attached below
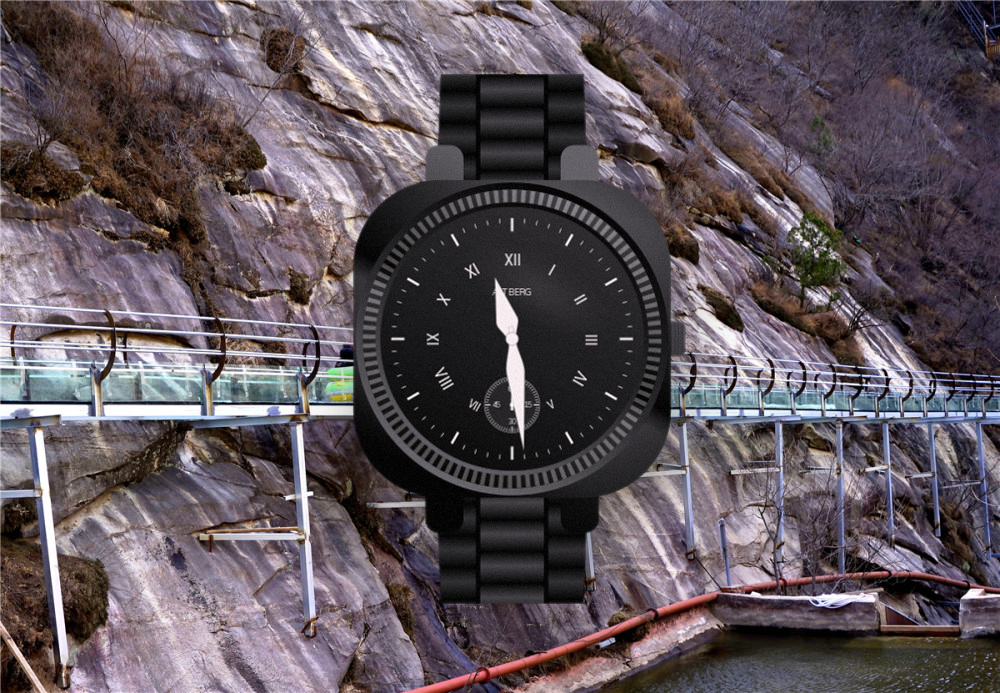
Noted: **11:29**
